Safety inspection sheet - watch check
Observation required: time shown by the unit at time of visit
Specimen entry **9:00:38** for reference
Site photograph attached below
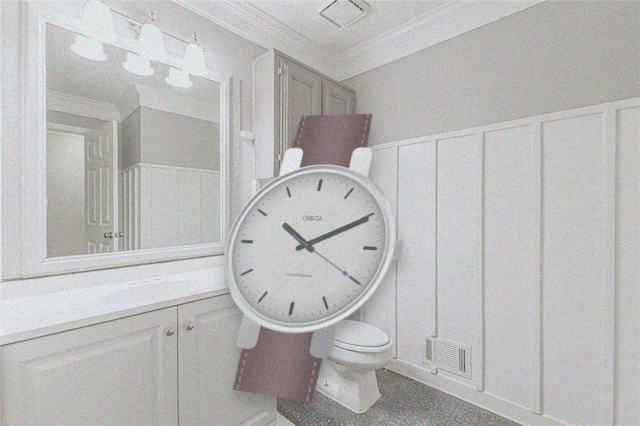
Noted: **10:10:20**
